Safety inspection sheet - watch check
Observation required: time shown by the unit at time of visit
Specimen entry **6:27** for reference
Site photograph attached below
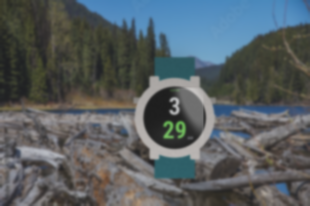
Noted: **3:29**
